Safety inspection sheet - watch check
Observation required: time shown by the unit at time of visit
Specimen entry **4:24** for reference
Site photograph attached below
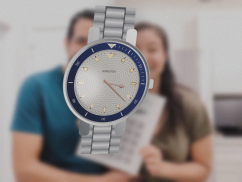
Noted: **3:22**
